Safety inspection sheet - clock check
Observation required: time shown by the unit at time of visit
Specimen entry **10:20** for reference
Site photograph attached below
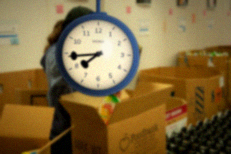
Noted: **7:44**
